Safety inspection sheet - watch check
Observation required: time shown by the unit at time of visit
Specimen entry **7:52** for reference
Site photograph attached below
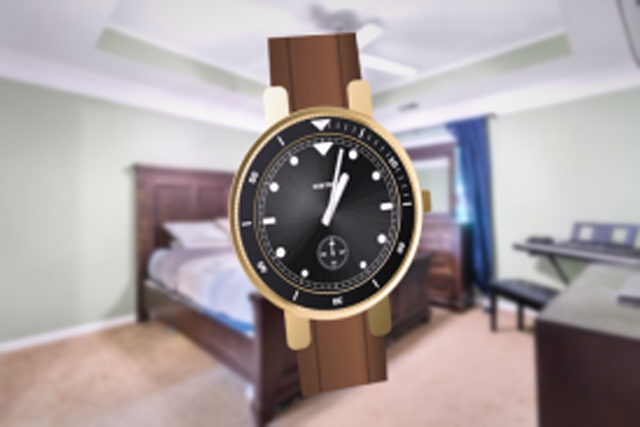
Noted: **1:03**
